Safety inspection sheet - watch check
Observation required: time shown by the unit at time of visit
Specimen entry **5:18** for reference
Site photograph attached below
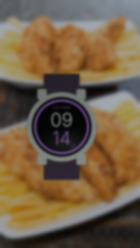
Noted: **9:14**
